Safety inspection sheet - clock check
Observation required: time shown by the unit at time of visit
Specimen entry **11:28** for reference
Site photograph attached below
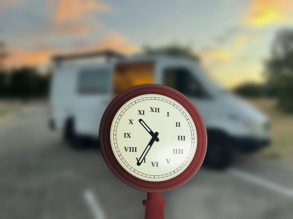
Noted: **10:35**
